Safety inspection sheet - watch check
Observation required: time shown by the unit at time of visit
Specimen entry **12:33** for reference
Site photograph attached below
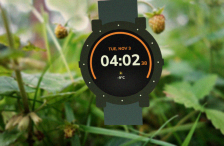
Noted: **4:02**
